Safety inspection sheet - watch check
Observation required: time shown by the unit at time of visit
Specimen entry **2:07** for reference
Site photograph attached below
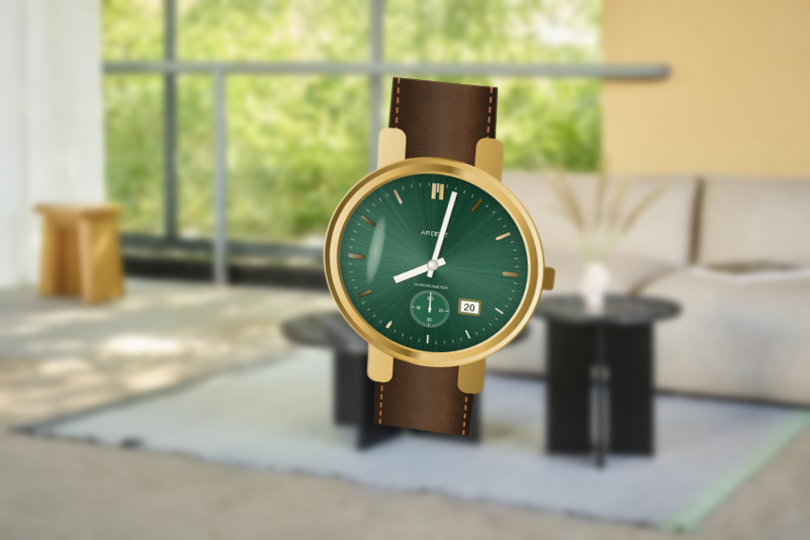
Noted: **8:02**
